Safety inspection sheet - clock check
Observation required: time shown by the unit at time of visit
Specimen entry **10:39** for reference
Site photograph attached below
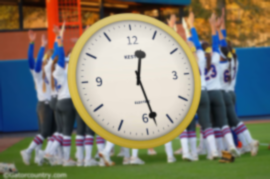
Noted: **12:28**
